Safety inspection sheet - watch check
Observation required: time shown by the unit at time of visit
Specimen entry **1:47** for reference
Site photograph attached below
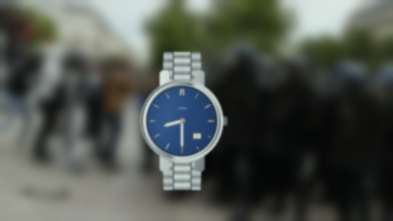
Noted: **8:30**
